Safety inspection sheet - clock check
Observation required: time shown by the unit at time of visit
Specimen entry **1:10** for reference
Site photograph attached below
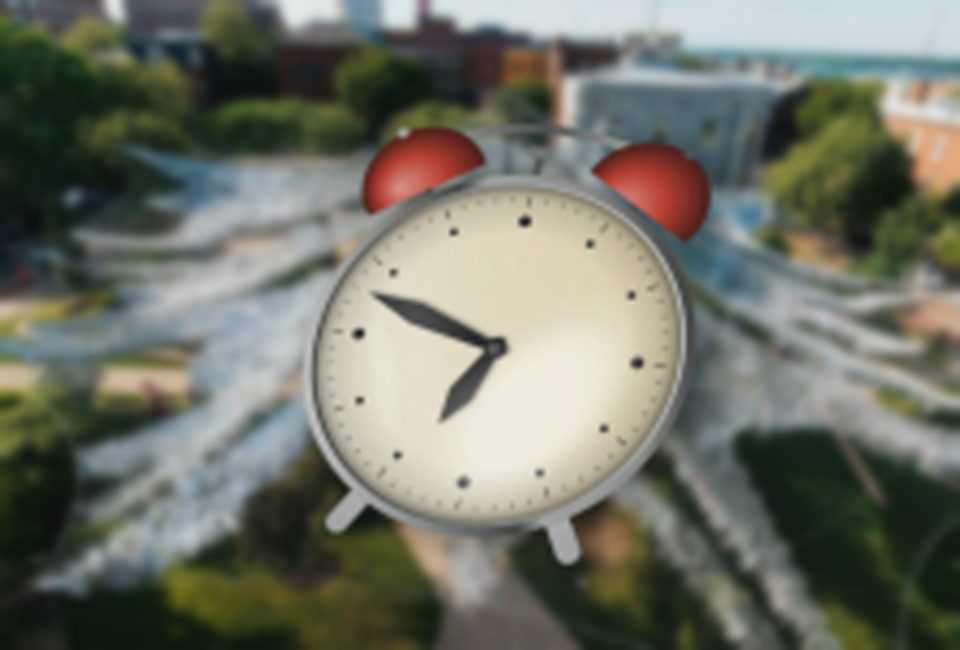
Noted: **6:48**
